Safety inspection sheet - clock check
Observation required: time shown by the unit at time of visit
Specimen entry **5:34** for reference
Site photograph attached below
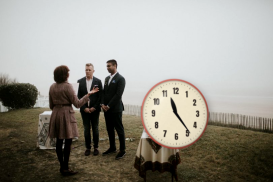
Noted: **11:24**
